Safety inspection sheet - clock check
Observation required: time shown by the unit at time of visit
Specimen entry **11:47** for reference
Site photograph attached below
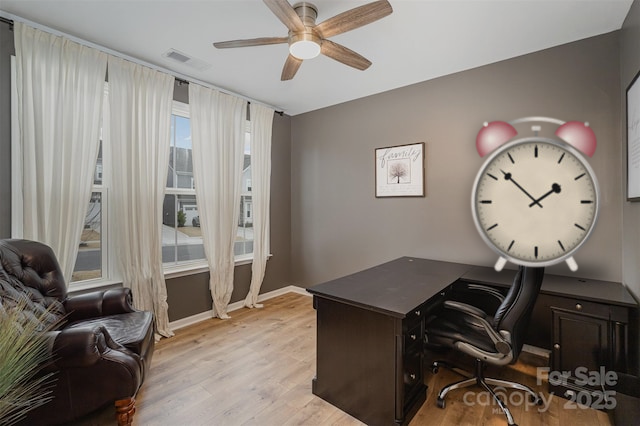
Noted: **1:52**
